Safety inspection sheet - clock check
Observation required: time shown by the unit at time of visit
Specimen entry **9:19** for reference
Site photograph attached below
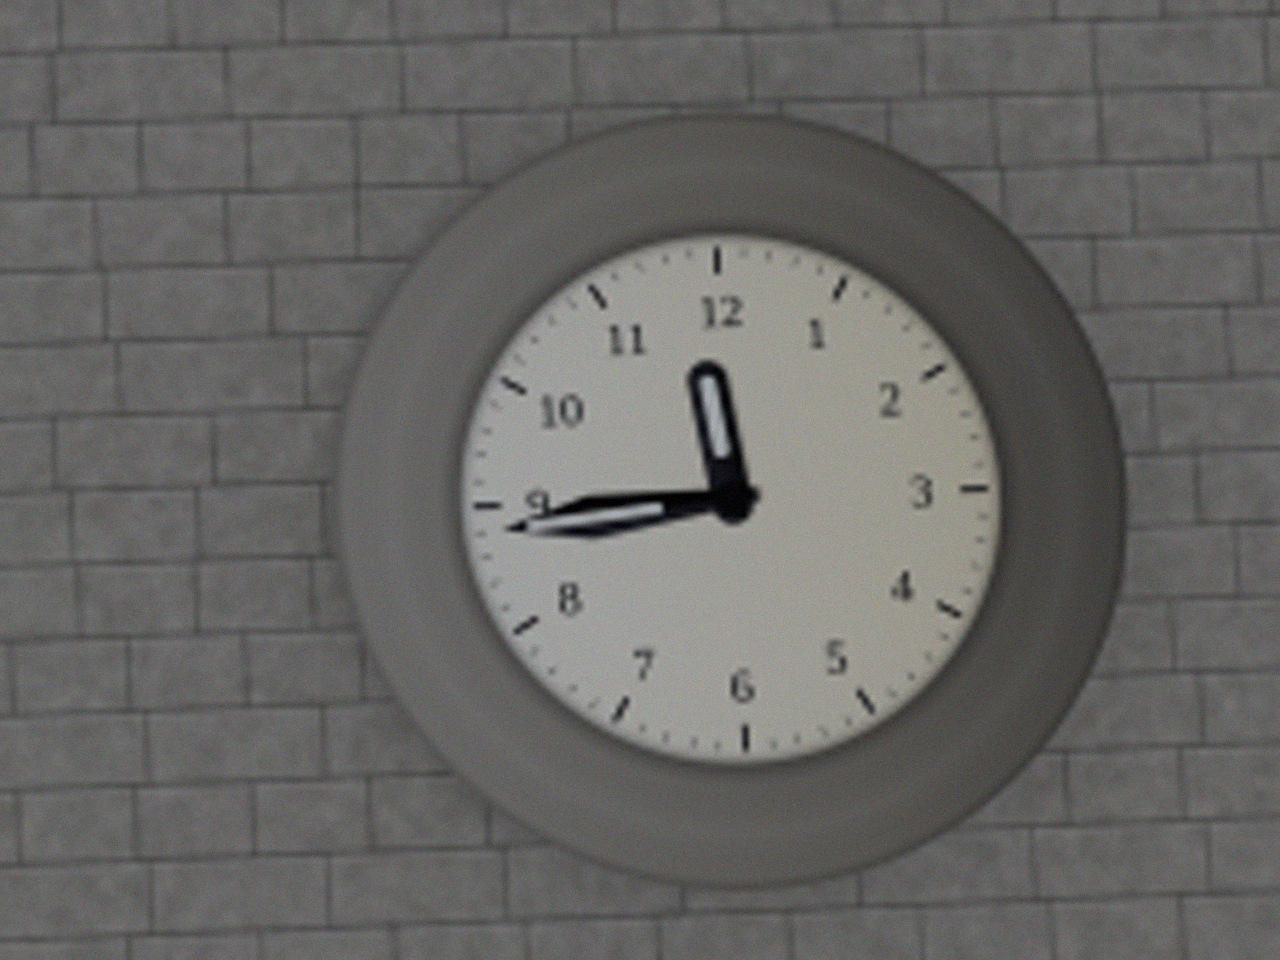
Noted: **11:44**
